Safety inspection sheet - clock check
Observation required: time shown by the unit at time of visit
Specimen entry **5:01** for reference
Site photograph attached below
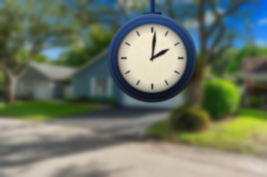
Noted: **2:01**
